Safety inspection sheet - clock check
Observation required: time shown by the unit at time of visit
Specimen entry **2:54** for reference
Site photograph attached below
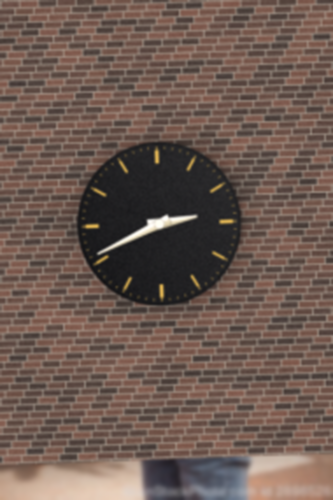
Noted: **2:41**
